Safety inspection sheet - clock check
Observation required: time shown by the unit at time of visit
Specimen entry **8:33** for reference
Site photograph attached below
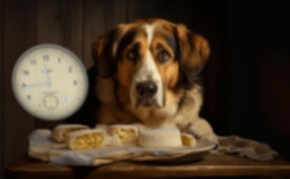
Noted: **11:44**
